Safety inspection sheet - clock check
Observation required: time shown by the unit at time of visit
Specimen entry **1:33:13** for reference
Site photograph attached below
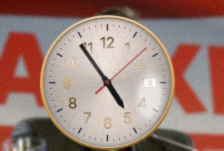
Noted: **4:54:08**
